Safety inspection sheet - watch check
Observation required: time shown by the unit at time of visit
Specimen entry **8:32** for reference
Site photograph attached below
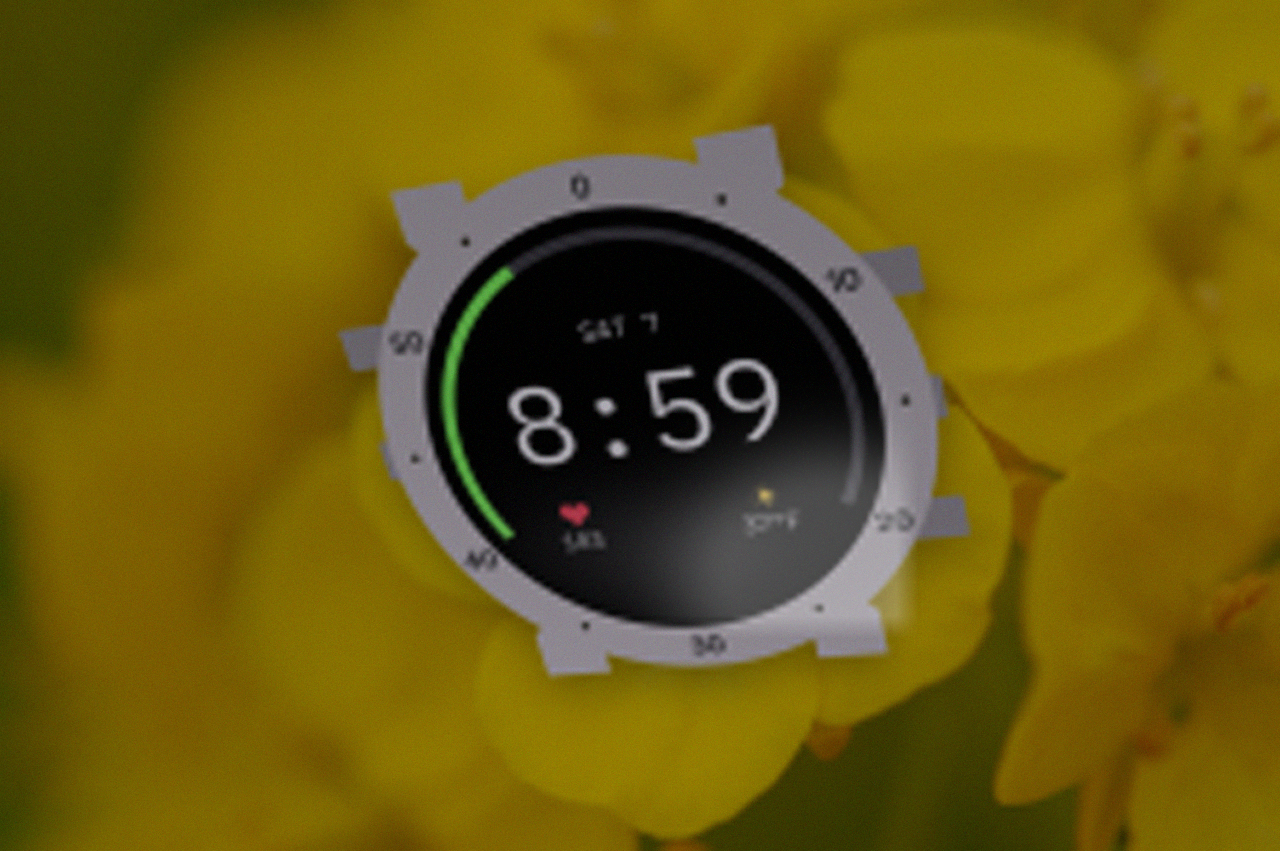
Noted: **8:59**
